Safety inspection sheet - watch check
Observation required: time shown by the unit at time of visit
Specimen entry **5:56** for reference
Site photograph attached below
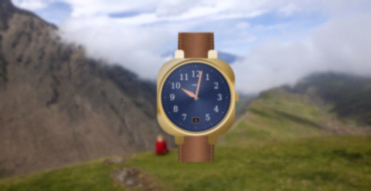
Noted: **10:02**
